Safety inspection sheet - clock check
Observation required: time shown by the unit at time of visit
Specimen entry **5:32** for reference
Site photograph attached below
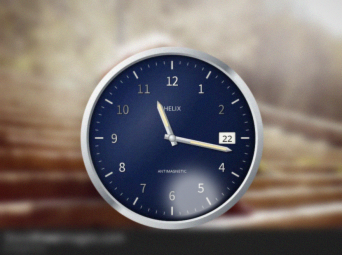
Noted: **11:17**
